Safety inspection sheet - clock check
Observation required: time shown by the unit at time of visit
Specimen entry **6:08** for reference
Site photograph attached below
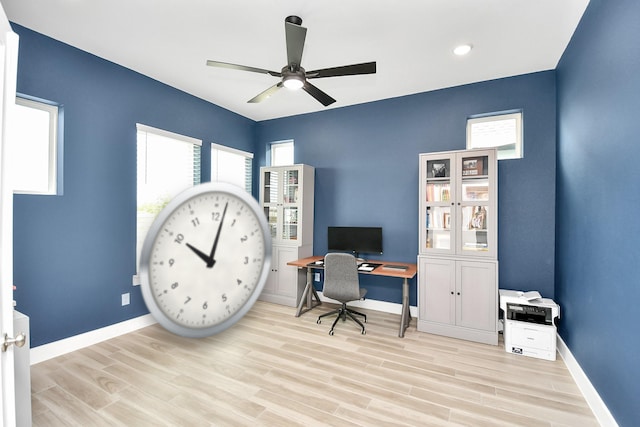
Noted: **10:02**
